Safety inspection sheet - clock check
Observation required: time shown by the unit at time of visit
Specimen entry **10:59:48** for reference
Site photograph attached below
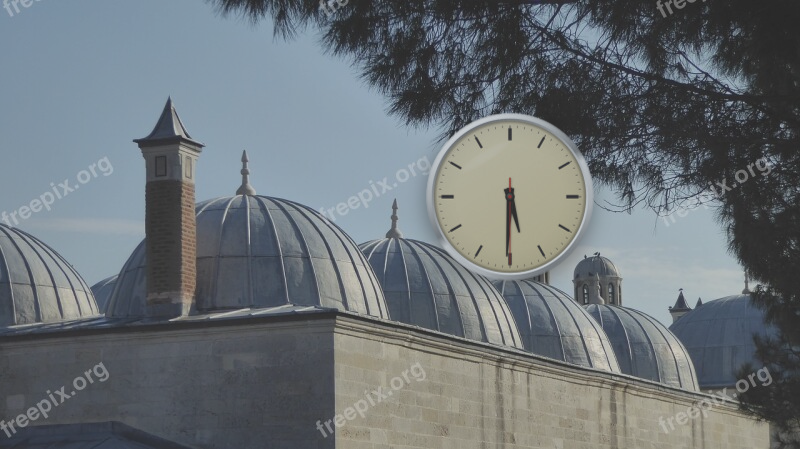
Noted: **5:30:30**
